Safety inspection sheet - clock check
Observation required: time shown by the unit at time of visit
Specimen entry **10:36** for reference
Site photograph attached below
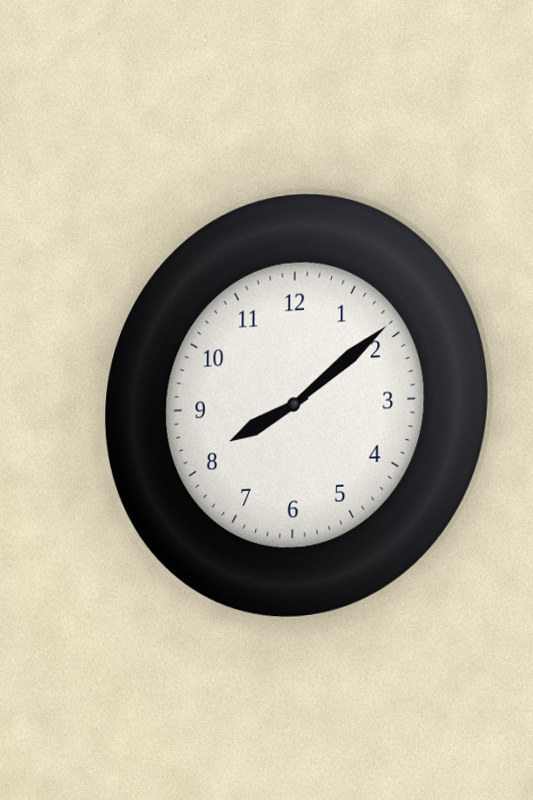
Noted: **8:09**
